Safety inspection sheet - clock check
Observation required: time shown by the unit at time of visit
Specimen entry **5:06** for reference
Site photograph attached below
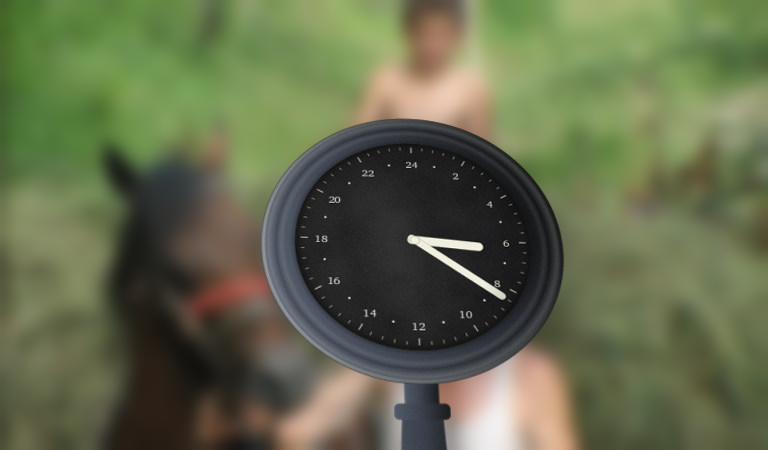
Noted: **6:21**
